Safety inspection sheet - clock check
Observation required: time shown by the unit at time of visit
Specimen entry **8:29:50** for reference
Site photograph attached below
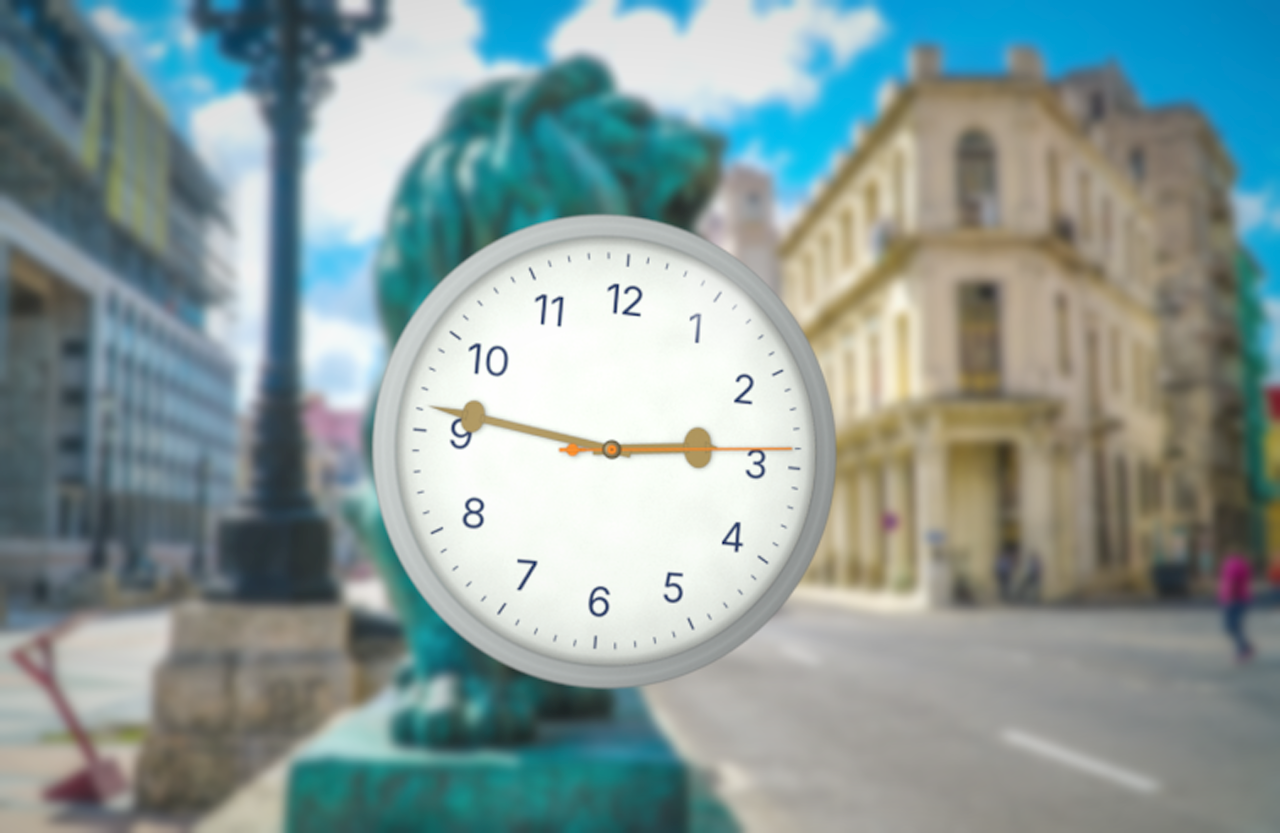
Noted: **2:46:14**
